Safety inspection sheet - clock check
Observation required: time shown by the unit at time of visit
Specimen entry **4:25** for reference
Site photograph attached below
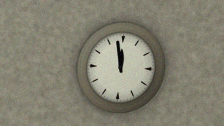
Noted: **11:58**
